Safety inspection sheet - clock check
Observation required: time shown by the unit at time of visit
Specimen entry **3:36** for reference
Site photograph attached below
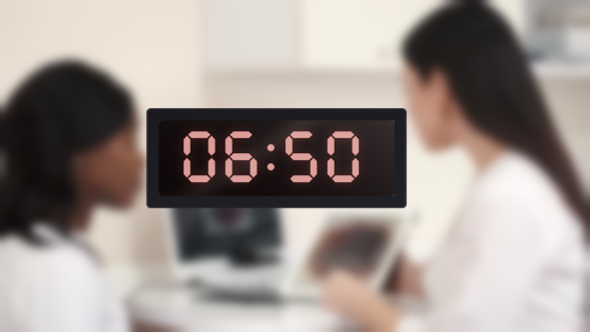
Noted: **6:50**
